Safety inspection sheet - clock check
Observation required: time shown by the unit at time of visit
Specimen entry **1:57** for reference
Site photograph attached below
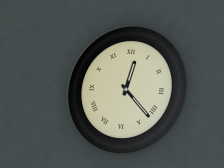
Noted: **12:22**
